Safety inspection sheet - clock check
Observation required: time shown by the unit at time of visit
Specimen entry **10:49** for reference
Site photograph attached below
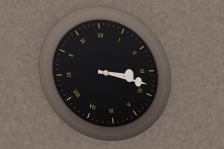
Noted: **3:18**
